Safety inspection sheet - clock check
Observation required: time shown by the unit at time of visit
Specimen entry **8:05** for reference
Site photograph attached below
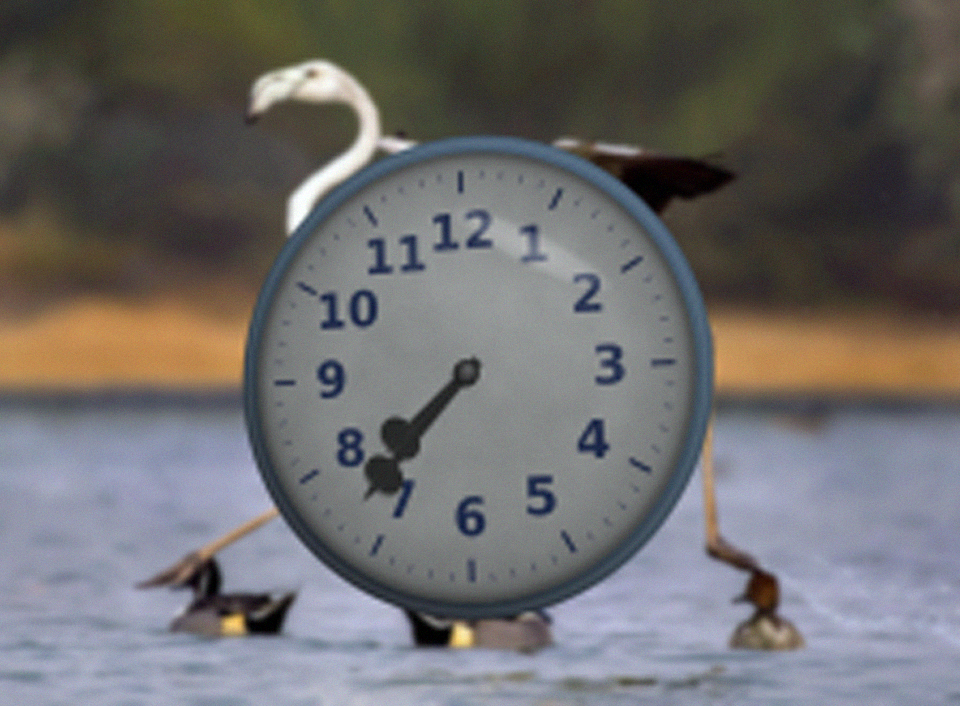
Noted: **7:37**
